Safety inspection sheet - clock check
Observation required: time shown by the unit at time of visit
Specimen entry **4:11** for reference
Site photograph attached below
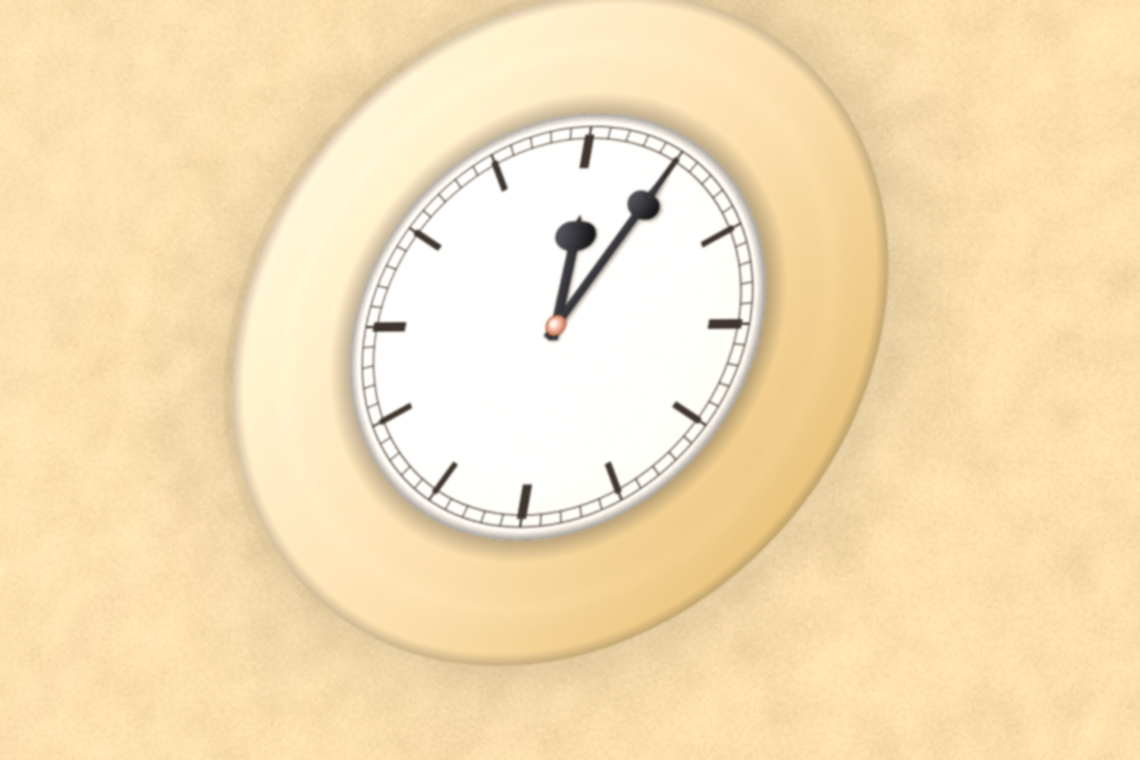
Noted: **12:05**
